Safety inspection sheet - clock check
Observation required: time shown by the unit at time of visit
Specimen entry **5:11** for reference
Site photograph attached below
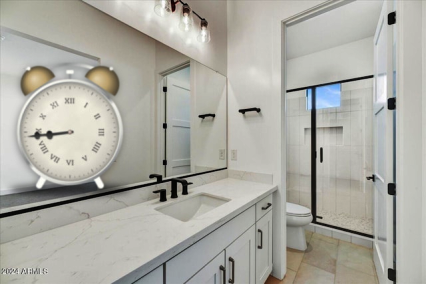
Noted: **8:44**
